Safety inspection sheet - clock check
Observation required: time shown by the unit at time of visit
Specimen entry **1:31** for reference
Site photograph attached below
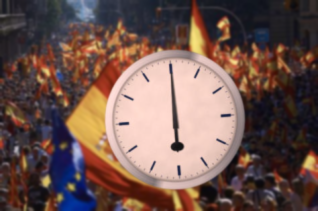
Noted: **6:00**
